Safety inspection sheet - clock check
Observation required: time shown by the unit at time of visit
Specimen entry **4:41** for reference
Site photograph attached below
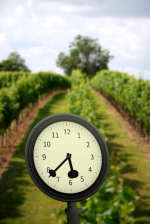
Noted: **5:38**
